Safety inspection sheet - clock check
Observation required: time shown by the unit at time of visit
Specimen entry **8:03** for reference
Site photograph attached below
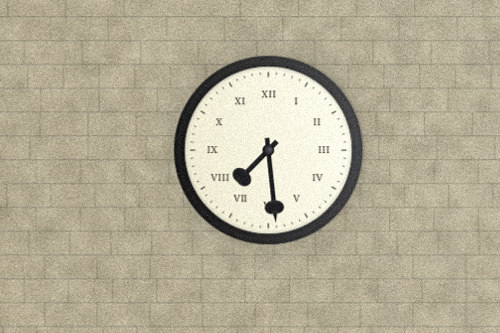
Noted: **7:29**
